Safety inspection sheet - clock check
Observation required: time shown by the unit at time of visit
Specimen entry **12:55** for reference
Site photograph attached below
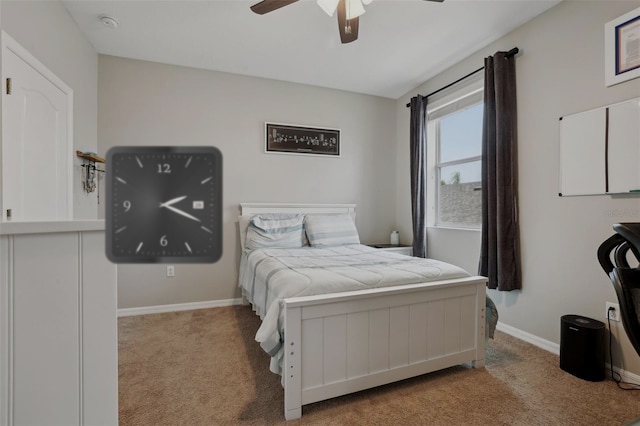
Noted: **2:19**
